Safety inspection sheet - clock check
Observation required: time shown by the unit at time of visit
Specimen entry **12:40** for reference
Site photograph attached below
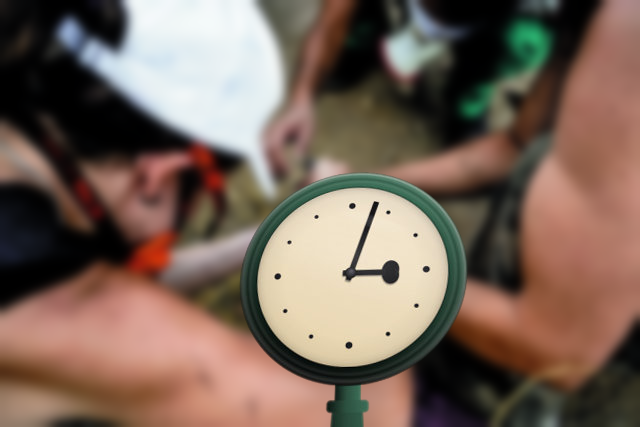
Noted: **3:03**
